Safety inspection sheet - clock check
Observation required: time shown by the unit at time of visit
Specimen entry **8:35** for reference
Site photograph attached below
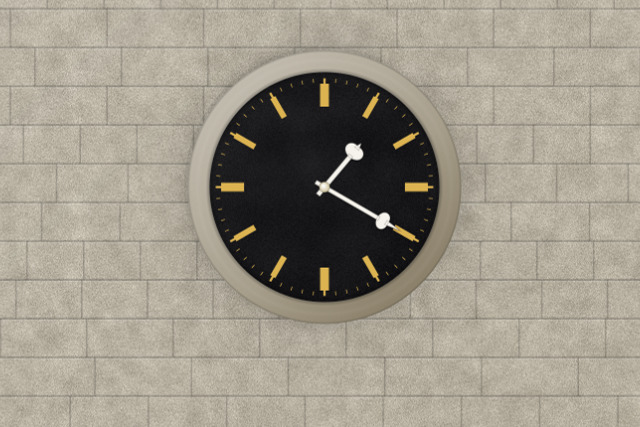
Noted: **1:20**
